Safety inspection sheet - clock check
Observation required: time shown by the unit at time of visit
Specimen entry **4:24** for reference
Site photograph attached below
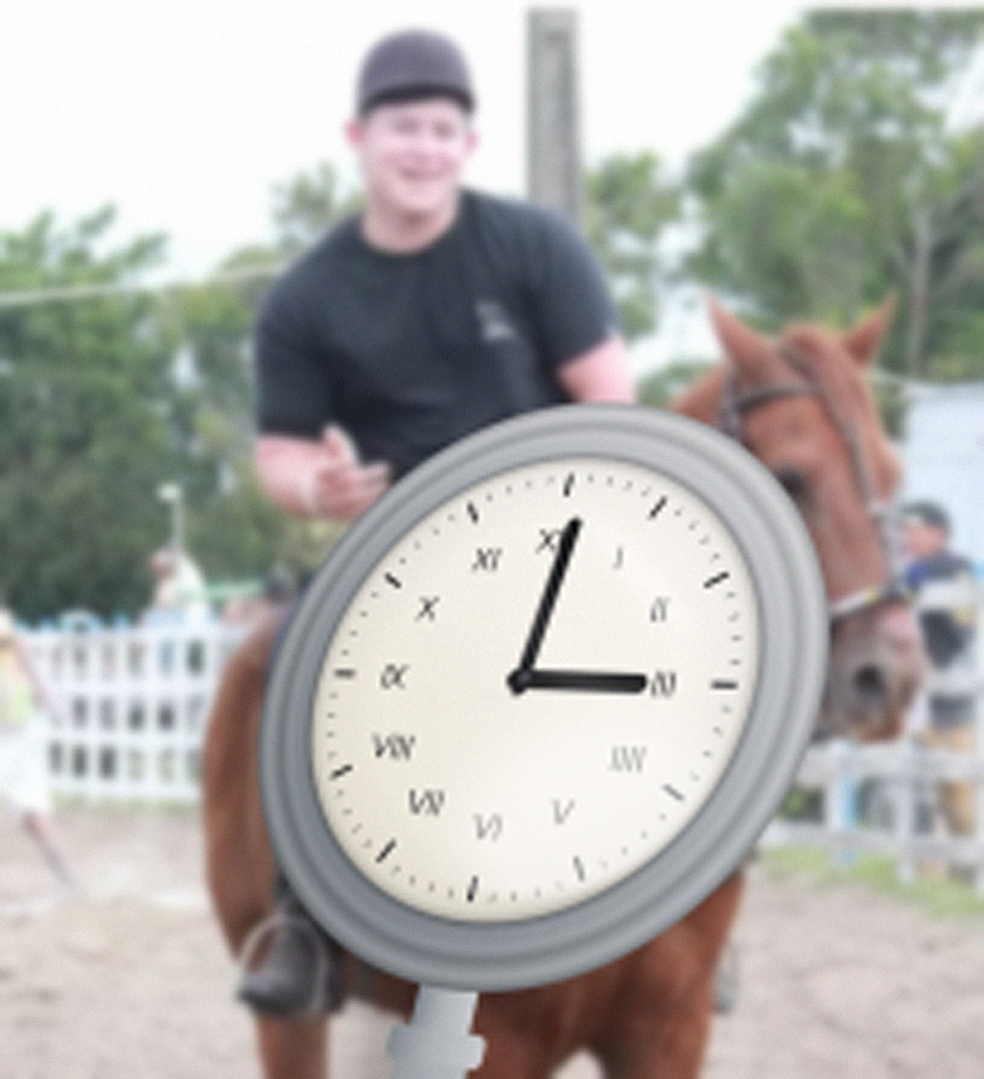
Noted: **3:01**
